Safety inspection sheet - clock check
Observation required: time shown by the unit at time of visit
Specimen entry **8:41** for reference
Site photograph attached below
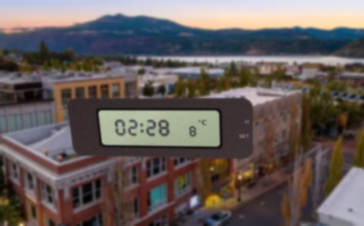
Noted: **2:28**
